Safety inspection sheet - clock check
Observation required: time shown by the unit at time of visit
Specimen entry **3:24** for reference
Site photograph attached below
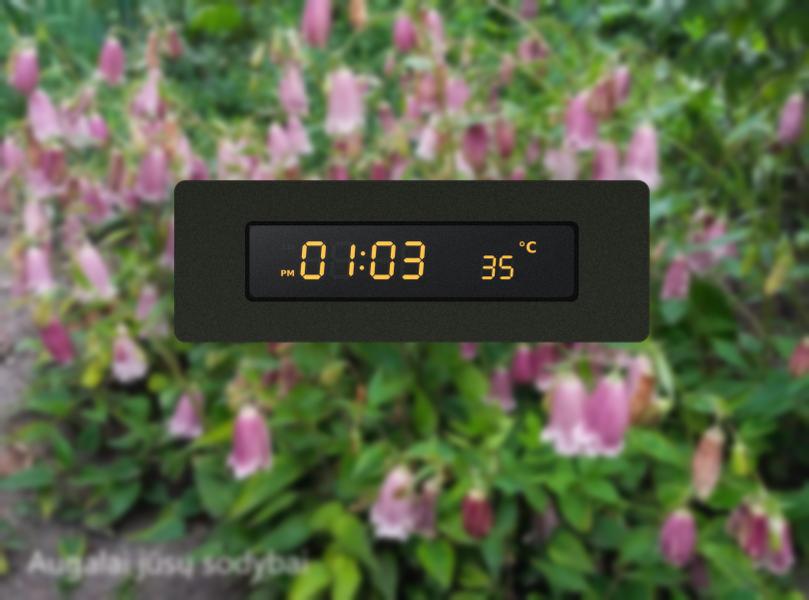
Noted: **1:03**
